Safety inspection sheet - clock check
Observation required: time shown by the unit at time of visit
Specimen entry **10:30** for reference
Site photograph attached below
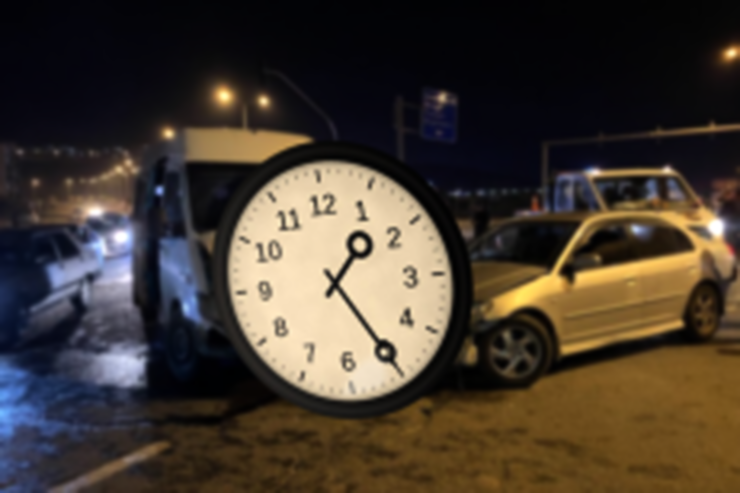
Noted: **1:25**
